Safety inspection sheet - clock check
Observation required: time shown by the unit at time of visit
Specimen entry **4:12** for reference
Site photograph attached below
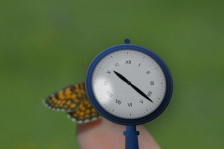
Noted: **10:22**
